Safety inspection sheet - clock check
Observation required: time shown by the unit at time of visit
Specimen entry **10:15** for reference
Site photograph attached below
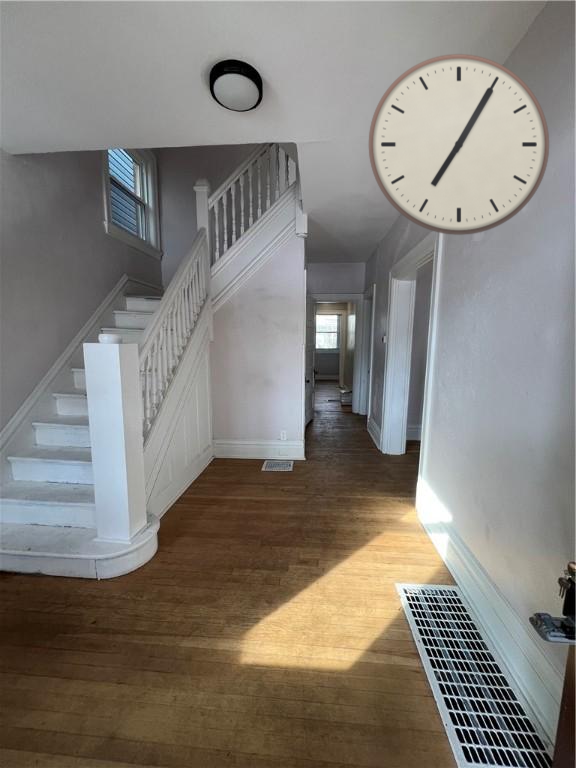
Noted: **7:05**
